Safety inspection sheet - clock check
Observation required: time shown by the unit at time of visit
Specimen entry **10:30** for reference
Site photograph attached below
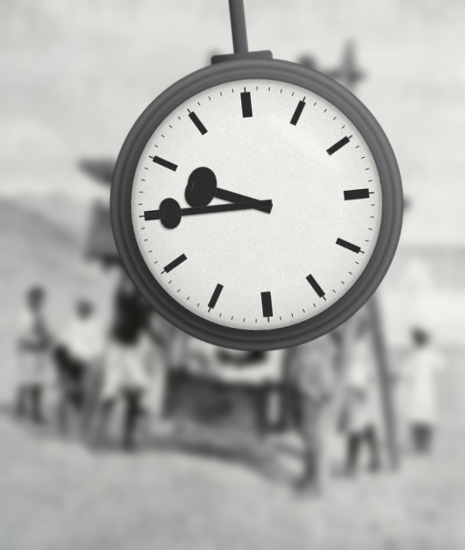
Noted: **9:45**
